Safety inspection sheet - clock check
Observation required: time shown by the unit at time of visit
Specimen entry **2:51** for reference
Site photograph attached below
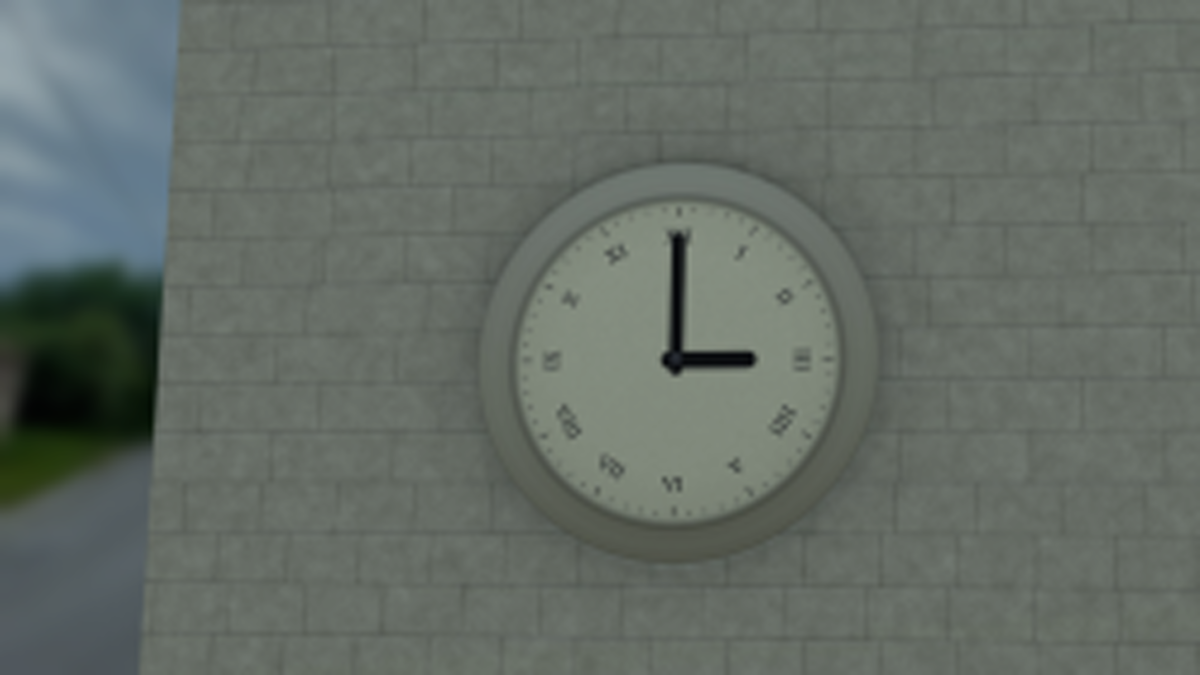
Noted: **3:00**
